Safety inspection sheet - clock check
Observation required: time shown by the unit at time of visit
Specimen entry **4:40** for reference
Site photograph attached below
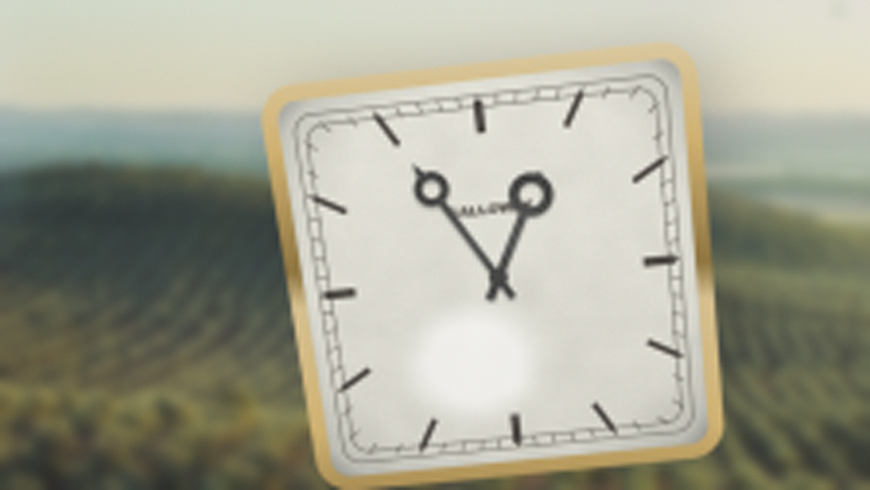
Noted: **12:55**
